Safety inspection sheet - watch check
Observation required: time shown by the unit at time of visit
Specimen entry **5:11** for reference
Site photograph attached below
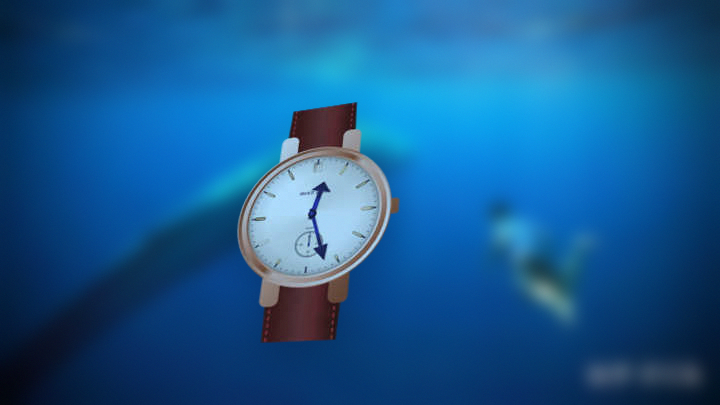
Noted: **12:27**
